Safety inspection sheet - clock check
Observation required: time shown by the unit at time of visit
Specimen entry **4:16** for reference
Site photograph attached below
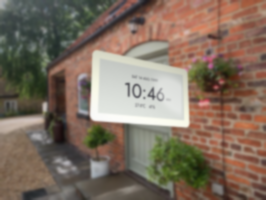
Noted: **10:46**
